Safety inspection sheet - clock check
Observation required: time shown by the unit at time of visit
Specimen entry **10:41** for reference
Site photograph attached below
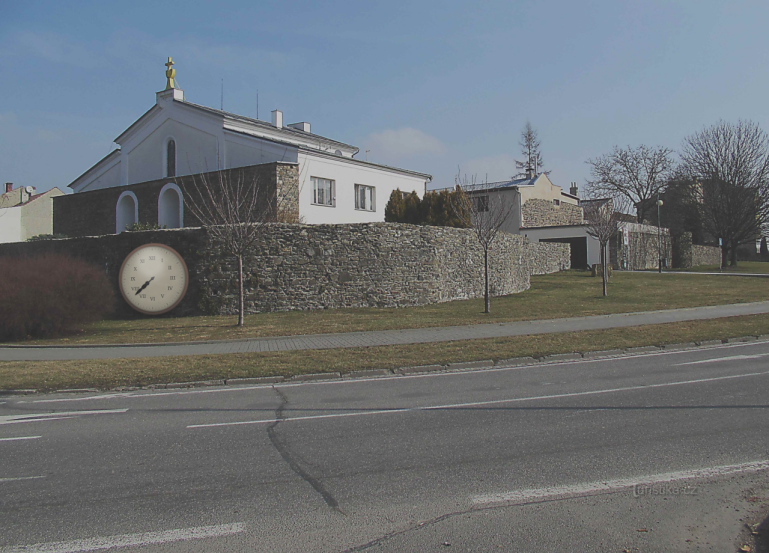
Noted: **7:38**
